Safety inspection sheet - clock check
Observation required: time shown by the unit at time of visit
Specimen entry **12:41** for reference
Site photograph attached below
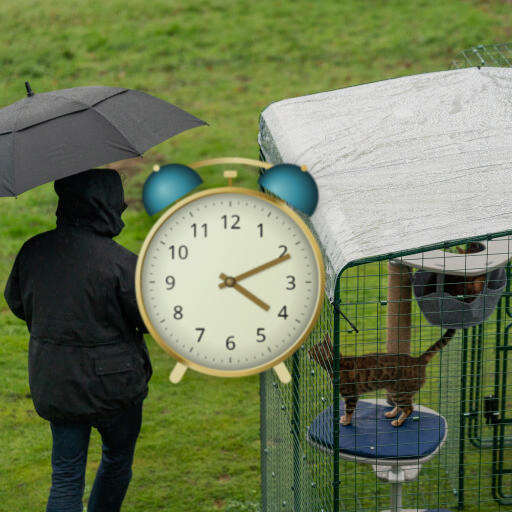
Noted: **4:11**
